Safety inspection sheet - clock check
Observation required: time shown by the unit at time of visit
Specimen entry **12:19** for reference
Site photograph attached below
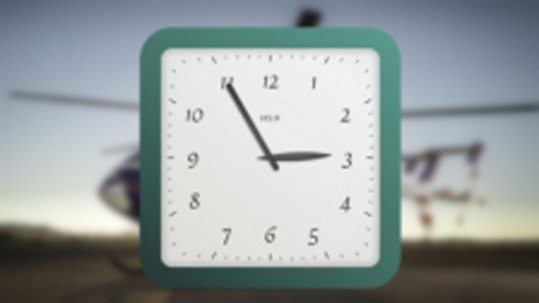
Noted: **2:55**
